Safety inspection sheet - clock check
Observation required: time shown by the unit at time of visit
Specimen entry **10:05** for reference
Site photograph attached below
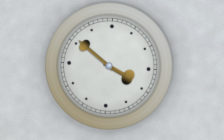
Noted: **3:51**
